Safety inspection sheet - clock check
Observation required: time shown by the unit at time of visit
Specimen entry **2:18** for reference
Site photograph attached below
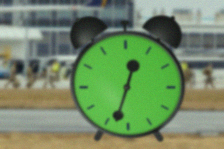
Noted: **12:33**
